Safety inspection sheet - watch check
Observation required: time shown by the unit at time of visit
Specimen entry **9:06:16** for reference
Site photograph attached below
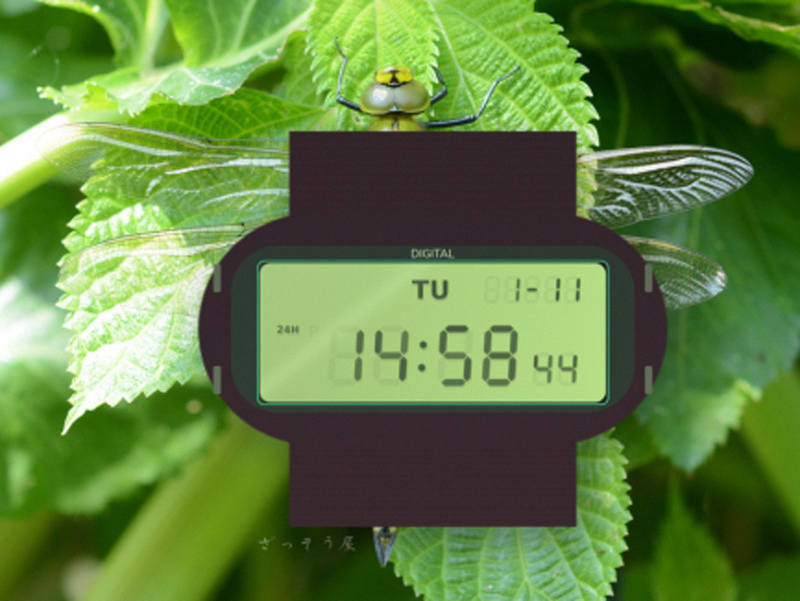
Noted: **14:58:44**
